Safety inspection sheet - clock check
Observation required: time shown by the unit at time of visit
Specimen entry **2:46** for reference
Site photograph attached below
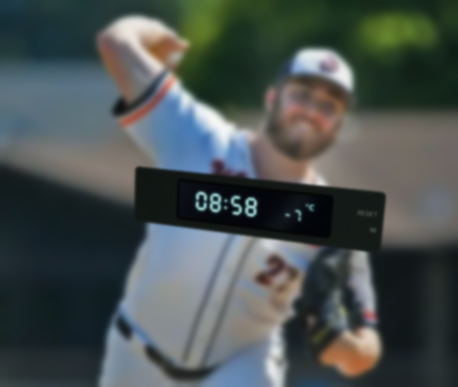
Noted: **8:58**
